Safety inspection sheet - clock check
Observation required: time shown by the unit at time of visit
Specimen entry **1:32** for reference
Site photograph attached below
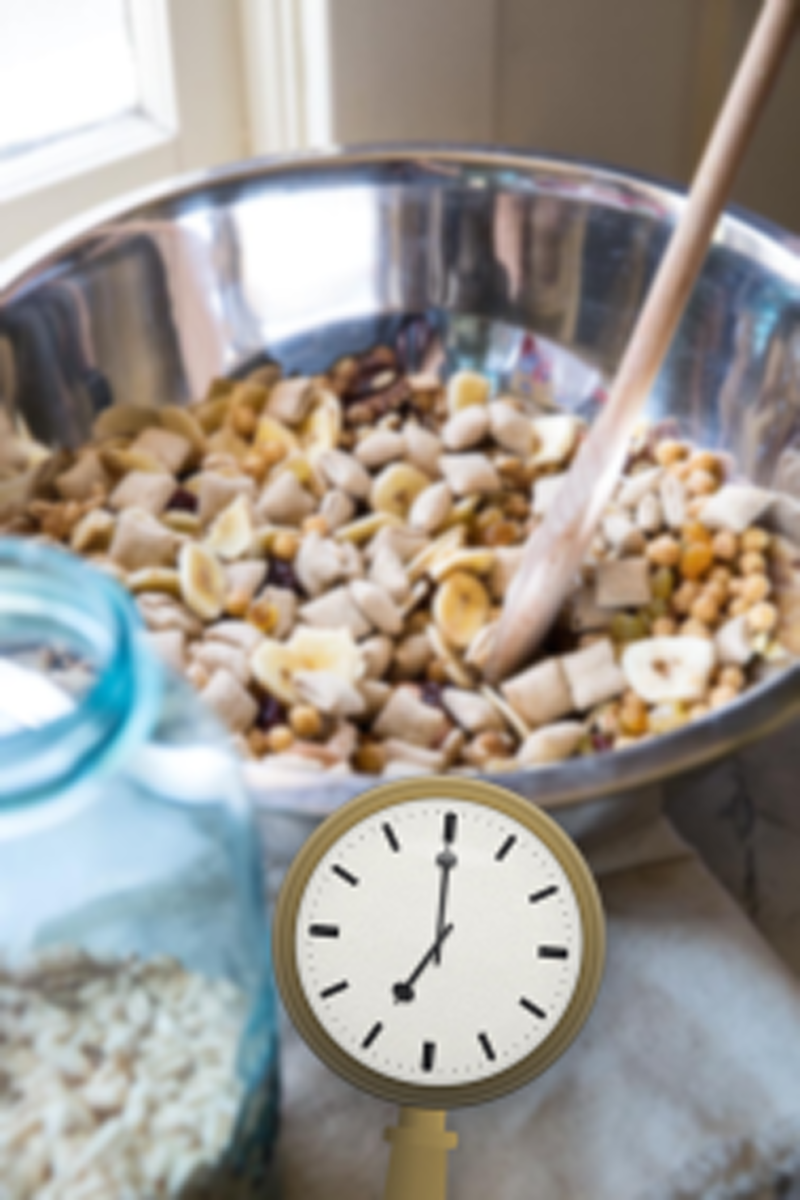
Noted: **7:00**
